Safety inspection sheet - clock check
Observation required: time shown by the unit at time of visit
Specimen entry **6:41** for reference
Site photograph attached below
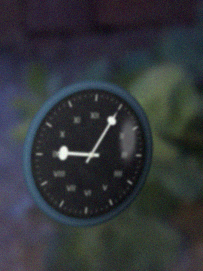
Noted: **9:05**
